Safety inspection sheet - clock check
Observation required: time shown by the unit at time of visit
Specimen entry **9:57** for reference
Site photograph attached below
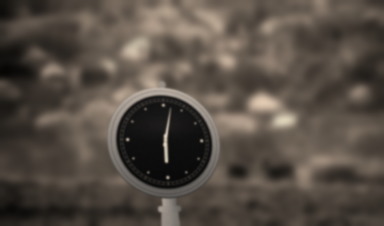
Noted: **6:02**
